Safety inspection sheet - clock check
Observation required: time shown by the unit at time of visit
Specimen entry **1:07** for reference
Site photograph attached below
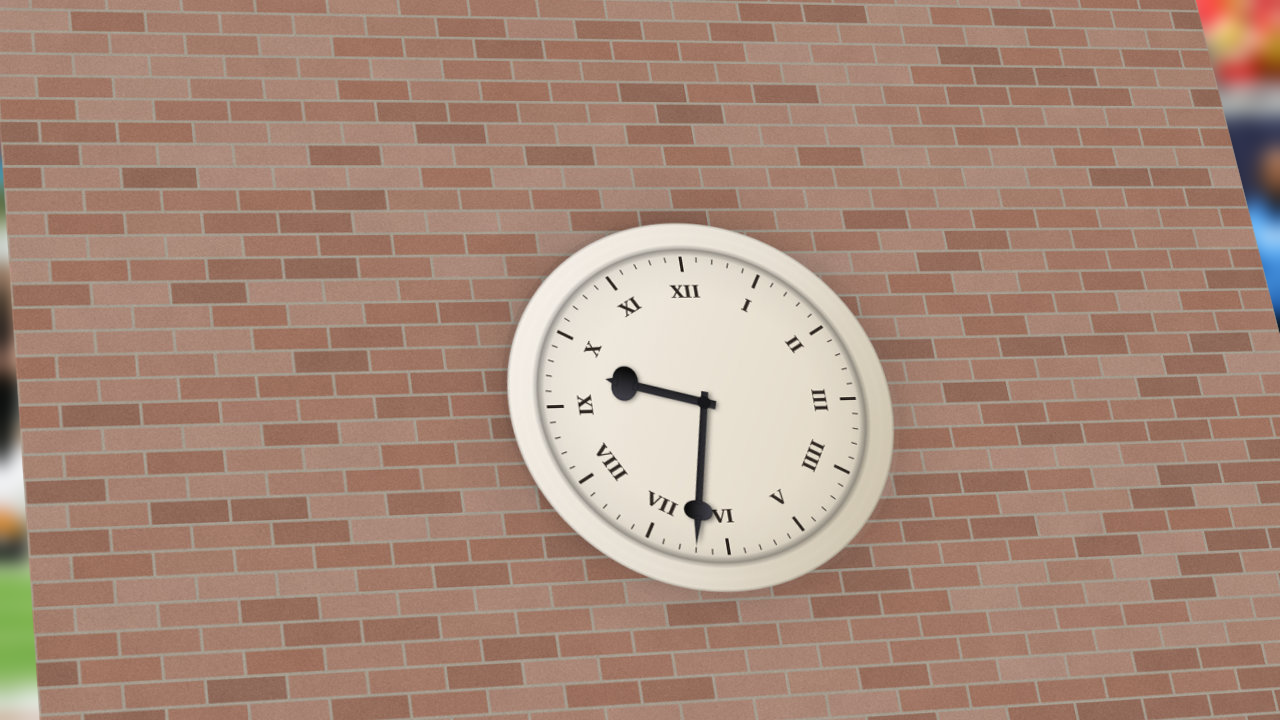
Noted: **9:32**
